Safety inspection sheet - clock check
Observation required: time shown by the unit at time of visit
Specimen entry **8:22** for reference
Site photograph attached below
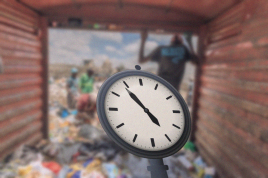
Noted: **4:54**
